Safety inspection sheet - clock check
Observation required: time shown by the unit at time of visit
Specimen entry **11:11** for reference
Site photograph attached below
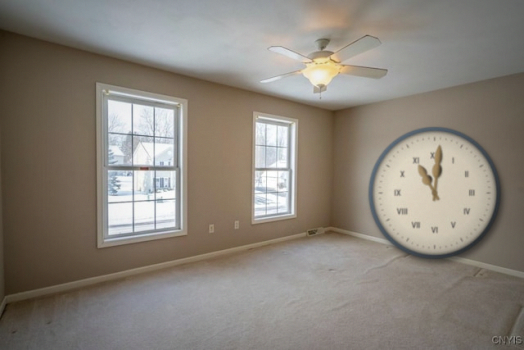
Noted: **11:01**
